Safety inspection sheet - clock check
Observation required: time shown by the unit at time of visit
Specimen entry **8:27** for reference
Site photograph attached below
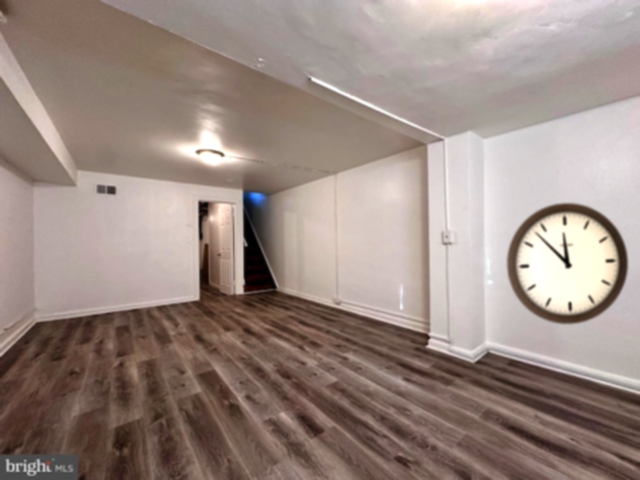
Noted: **11:53**
